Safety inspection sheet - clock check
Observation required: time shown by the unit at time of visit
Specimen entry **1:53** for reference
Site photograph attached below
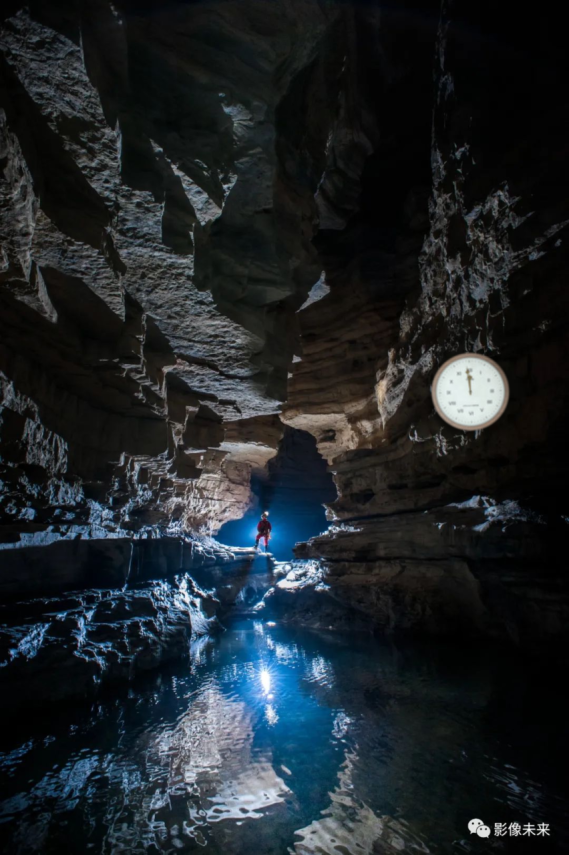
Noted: **11:59**
